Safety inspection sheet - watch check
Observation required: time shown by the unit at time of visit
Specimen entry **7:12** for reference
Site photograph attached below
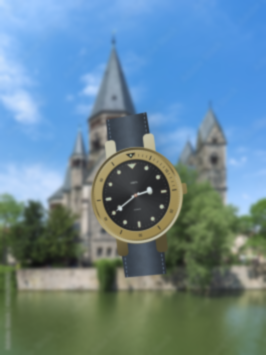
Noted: **2:40**
